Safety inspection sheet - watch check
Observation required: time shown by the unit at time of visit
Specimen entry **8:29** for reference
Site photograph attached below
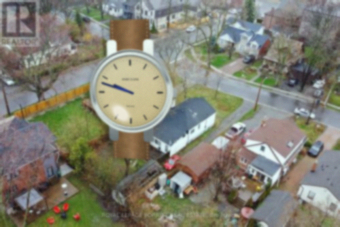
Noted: **9:48**
